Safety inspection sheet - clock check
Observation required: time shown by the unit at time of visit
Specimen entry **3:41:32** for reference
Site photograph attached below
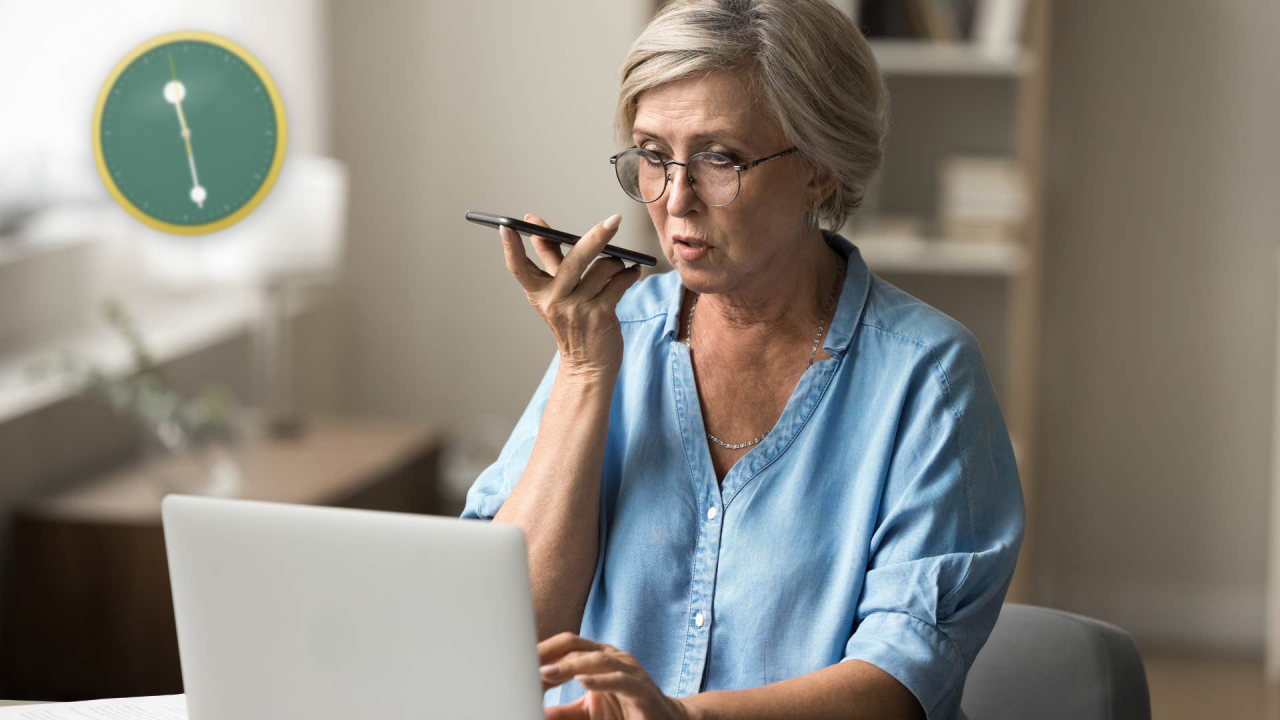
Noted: **11:27:58**
